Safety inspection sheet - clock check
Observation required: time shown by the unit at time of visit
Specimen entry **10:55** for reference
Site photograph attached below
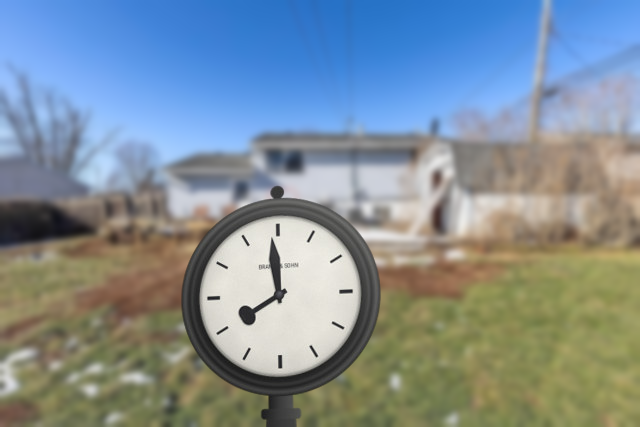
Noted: **7:59**
